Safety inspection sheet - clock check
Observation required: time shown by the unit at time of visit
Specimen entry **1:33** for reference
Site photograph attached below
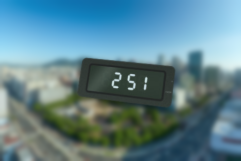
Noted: **2:51**
